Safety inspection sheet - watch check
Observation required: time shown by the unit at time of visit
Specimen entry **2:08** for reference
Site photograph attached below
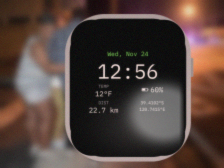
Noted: **12:56**
